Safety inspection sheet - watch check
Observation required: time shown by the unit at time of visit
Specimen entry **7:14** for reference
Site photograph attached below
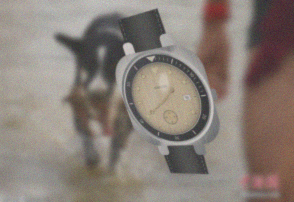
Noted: **1:40**
